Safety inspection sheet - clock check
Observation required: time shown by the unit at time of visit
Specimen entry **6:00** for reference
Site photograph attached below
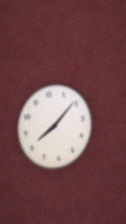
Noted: **8:09**
